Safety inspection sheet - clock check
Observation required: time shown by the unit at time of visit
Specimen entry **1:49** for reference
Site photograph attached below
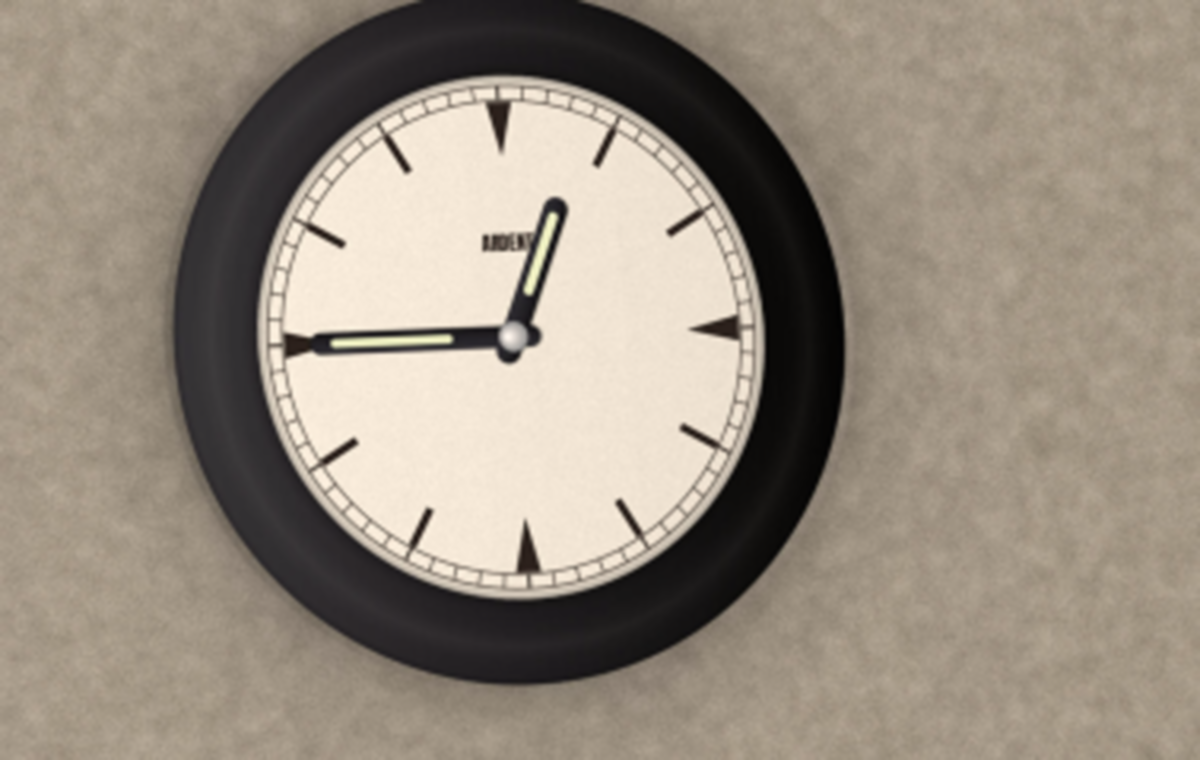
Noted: **12:45**
